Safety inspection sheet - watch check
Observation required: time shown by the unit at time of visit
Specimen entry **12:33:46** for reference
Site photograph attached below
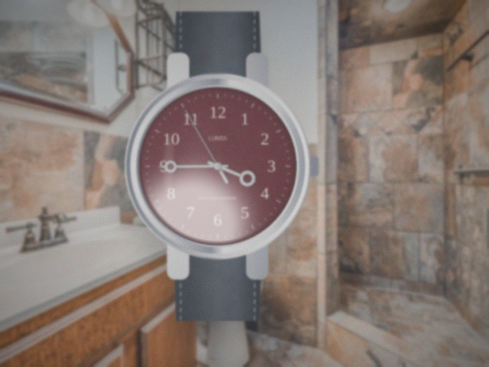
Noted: **3:44:55**
